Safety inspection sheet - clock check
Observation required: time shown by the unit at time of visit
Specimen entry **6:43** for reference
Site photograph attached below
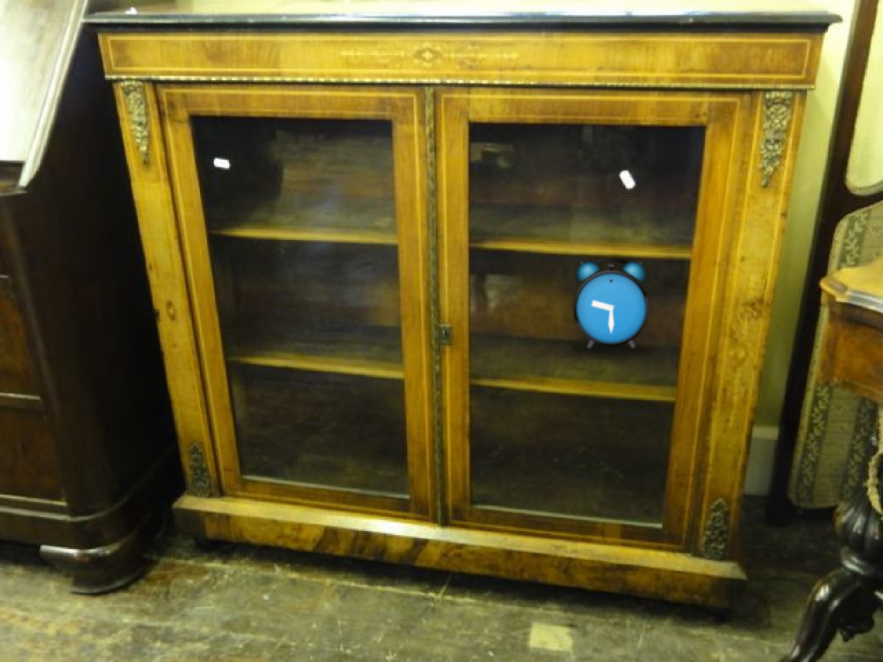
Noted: **9:30**
